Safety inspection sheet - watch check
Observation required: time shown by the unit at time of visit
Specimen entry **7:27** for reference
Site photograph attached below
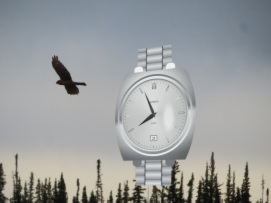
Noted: **7:56**
